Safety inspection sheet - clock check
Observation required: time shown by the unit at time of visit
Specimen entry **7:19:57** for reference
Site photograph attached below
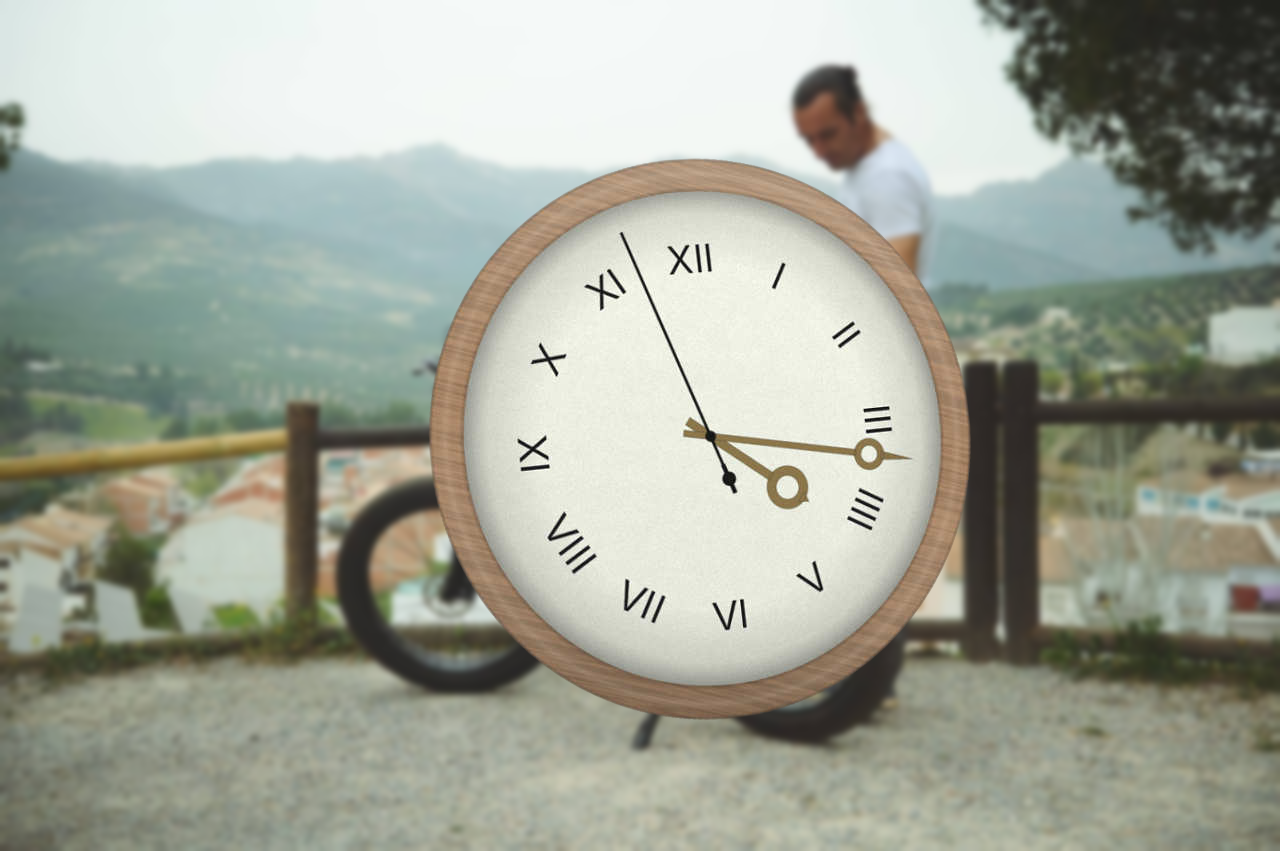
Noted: **4:16:57**
